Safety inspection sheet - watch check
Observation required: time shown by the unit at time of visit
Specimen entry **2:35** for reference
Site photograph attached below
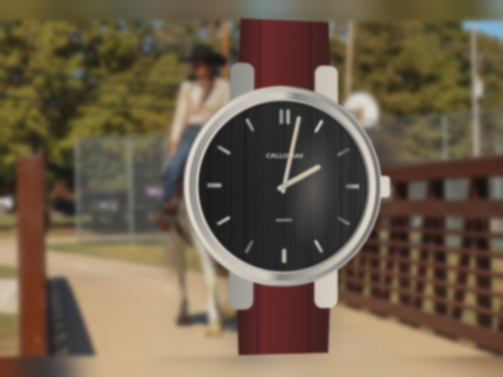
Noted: **2:02**
